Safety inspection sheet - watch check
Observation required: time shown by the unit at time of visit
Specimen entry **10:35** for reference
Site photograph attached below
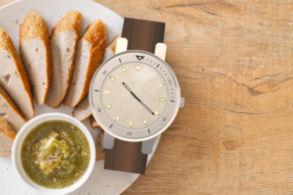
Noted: **10:21**
